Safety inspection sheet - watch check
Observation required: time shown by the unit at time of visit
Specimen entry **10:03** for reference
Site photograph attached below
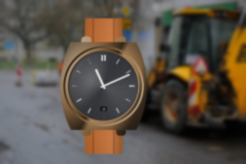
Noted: **11:11**
